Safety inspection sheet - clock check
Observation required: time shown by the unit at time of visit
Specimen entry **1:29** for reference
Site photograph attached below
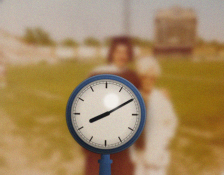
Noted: **8:10**
